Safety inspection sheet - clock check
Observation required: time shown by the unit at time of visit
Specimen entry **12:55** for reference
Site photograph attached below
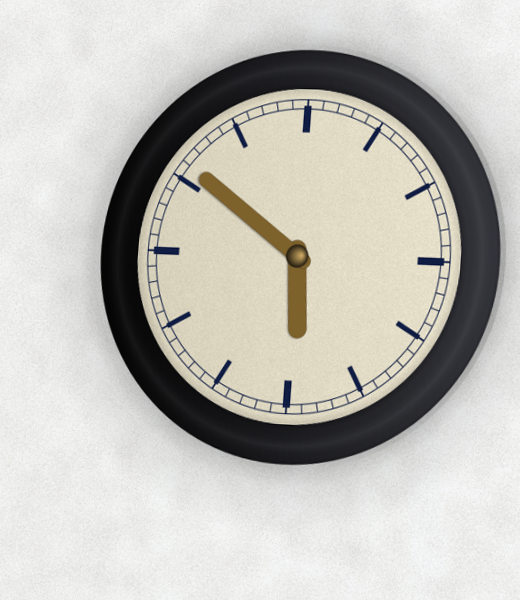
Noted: **5:51**
